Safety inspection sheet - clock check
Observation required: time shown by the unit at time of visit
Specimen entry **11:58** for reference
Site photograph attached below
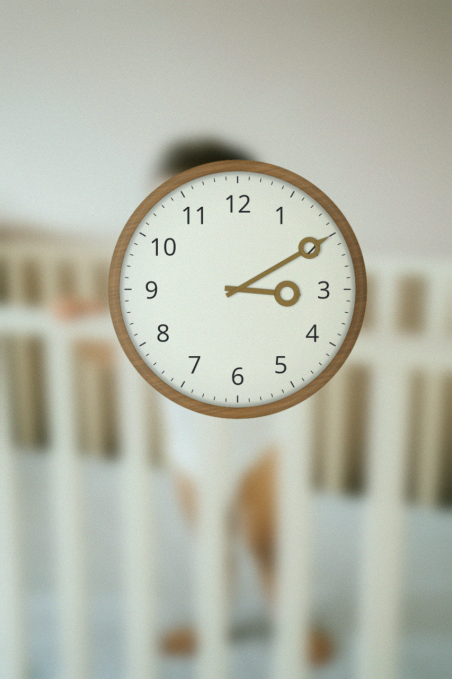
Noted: **3:10**
